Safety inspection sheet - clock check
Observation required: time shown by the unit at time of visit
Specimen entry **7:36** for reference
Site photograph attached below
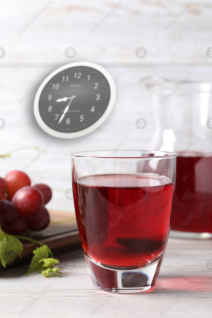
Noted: **8:33**
